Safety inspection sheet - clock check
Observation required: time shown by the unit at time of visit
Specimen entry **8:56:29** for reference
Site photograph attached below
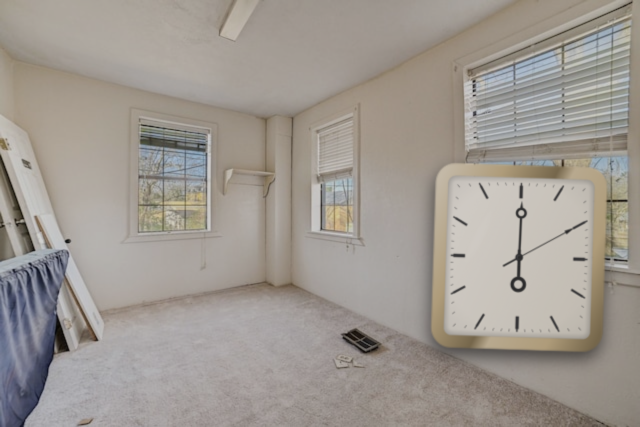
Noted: **6:00:10**
